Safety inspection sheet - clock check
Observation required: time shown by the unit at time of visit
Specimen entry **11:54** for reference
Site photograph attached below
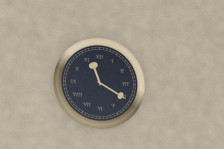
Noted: **11:20**
